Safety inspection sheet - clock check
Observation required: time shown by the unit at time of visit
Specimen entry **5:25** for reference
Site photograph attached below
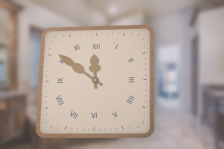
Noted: **11:51**
